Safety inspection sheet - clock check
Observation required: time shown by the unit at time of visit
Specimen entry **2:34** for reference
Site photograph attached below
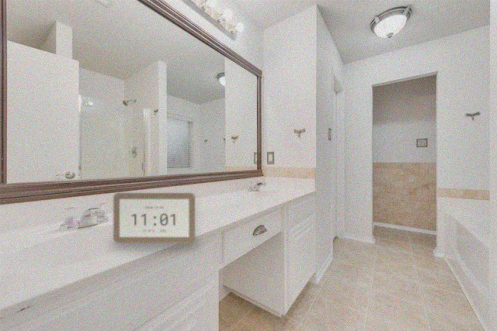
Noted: **11:01**
